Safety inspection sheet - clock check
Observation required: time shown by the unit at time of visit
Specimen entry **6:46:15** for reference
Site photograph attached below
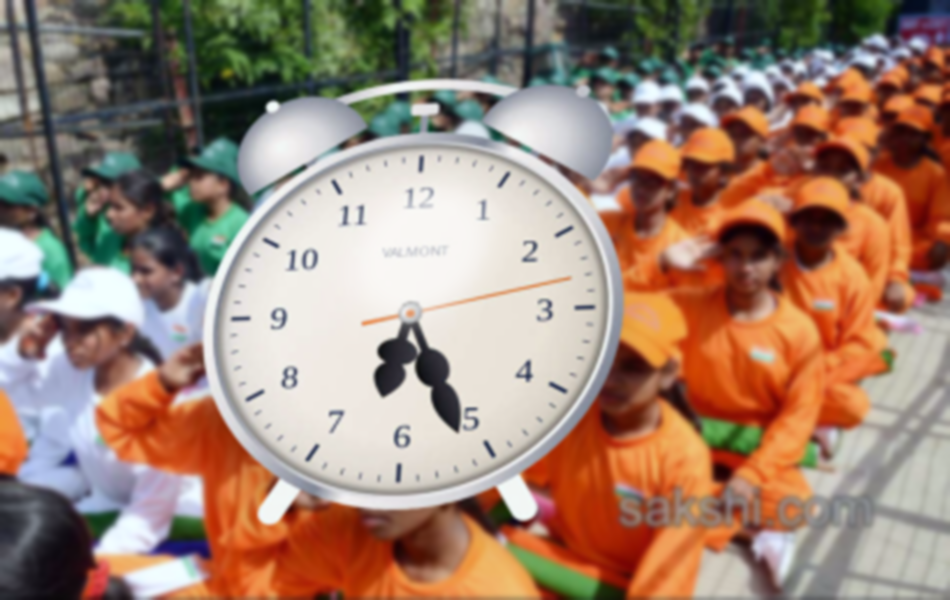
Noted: **6:26:13**
